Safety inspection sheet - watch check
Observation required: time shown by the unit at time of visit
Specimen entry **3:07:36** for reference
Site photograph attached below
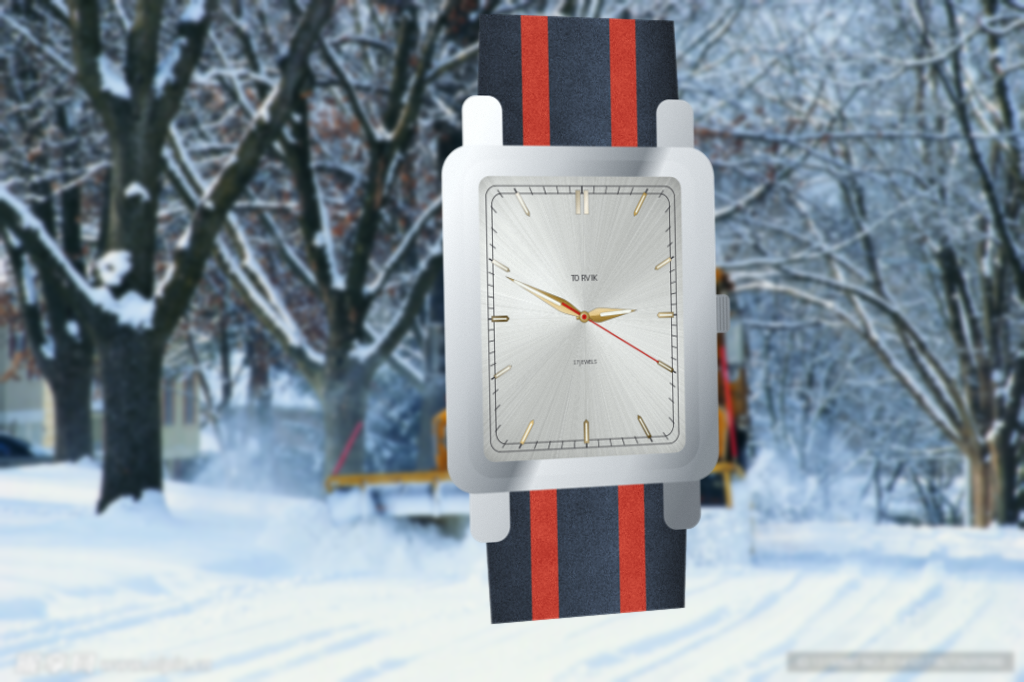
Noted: **2:49:20**
